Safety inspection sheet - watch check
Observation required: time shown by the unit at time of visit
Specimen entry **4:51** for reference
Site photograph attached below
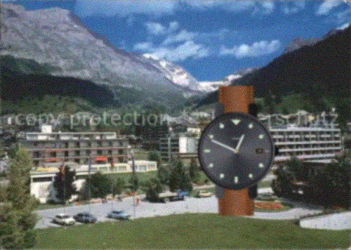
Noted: **12:49**
